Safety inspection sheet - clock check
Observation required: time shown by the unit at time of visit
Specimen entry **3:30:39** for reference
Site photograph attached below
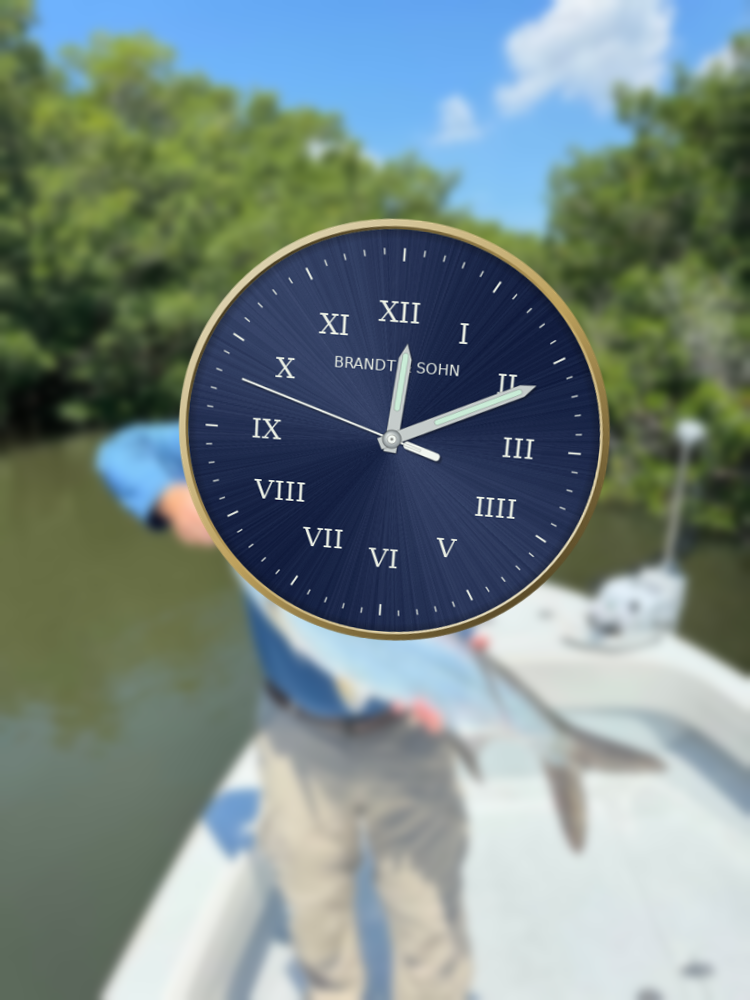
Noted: **12:10:48**
